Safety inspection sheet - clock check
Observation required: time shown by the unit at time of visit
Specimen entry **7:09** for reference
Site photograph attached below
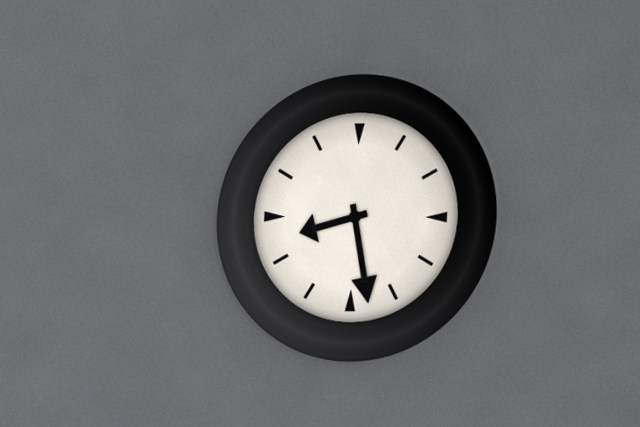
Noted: **8:28**
